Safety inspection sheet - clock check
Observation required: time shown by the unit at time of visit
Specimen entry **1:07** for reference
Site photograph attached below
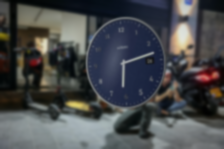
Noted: **6:13**
